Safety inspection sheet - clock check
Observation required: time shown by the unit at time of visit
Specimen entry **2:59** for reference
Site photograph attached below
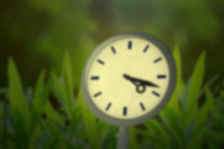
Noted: **4:18**
